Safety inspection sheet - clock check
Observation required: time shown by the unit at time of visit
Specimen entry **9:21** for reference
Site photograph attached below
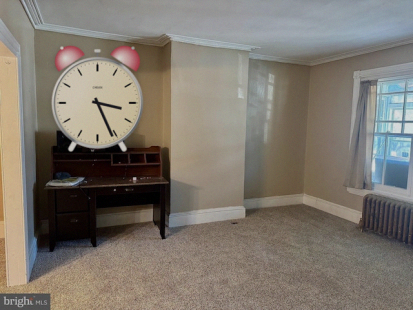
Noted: **3:26**
